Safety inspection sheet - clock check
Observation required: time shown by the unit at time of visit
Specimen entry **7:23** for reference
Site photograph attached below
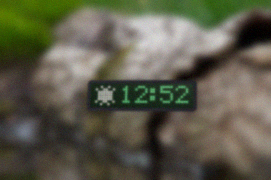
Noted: **12:52**
